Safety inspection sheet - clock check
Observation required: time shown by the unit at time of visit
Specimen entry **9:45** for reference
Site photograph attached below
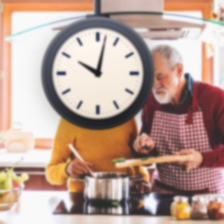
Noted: **10:02**
